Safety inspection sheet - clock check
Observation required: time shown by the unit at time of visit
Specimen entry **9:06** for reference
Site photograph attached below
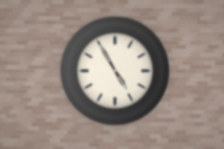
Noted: **4:55**
